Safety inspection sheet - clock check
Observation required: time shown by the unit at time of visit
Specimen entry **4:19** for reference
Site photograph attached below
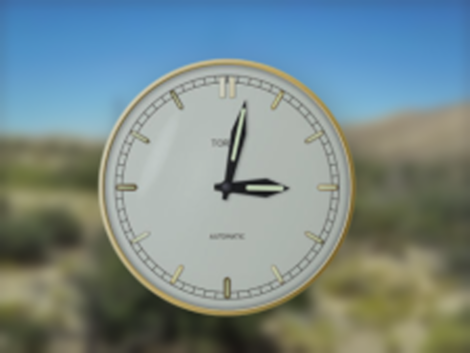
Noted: **3:02**
